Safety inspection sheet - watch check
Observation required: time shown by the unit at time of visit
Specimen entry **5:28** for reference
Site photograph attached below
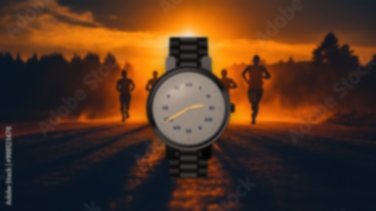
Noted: **2:40**
